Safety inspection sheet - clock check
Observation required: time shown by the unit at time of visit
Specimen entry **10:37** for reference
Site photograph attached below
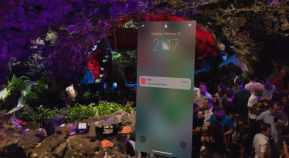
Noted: **2:47**
